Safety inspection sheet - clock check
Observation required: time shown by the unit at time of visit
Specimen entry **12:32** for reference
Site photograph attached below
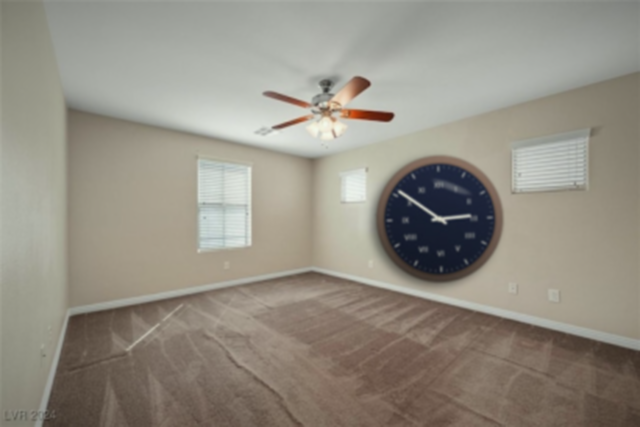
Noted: **2:51**
